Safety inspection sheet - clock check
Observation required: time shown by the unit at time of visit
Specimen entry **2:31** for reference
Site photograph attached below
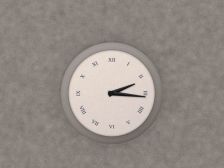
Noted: **2:16**
